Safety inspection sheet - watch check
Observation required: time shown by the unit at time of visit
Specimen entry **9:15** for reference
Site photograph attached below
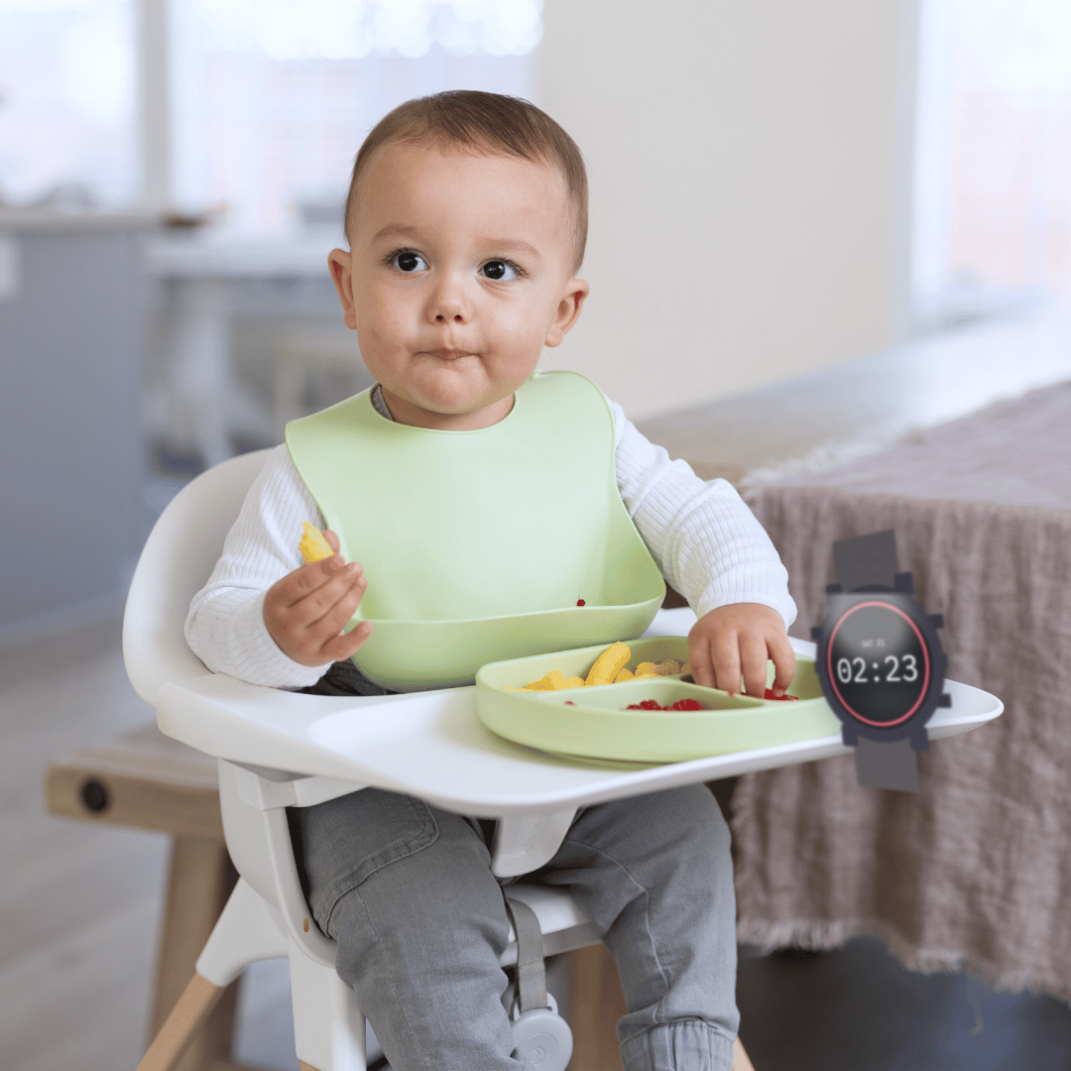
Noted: **2:23**
